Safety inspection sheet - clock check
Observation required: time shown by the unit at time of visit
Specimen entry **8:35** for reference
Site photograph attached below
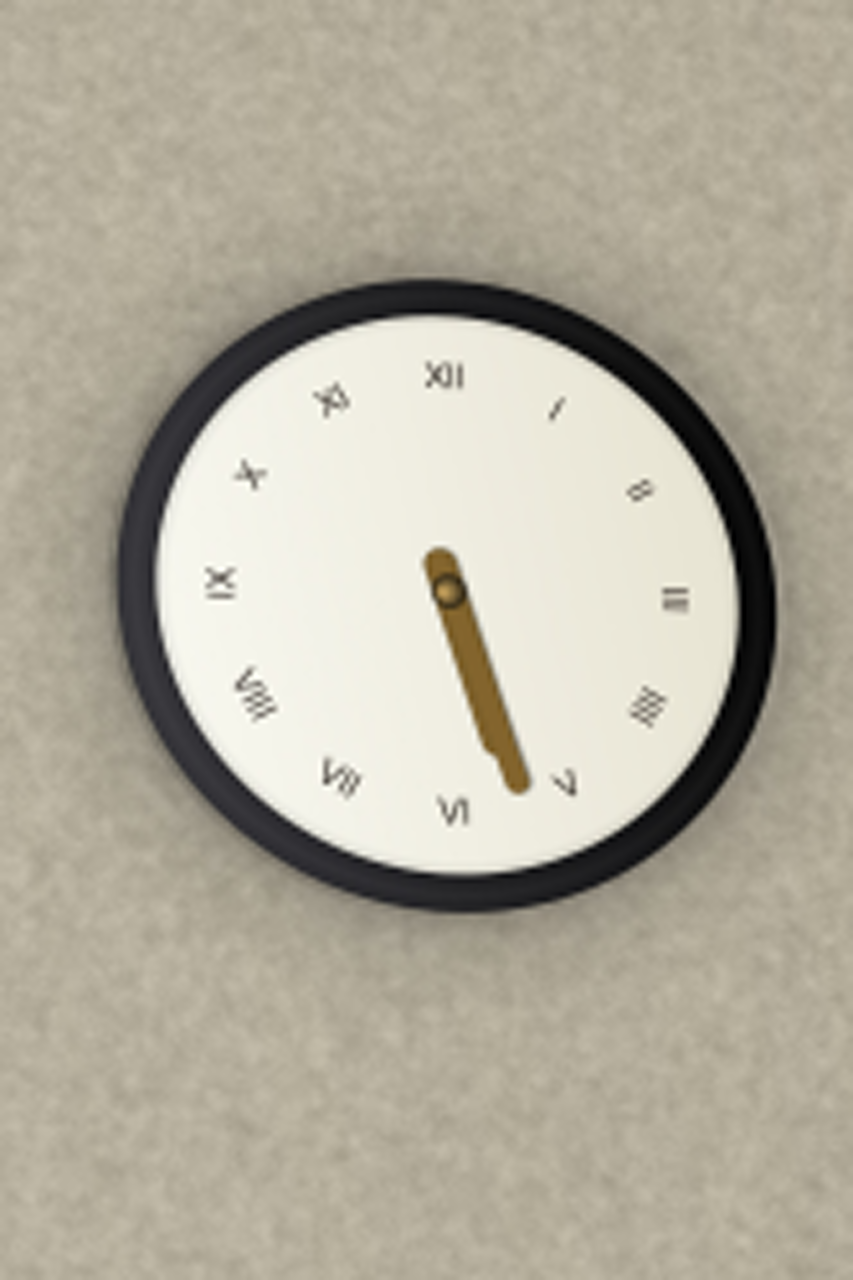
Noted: **5:27**
